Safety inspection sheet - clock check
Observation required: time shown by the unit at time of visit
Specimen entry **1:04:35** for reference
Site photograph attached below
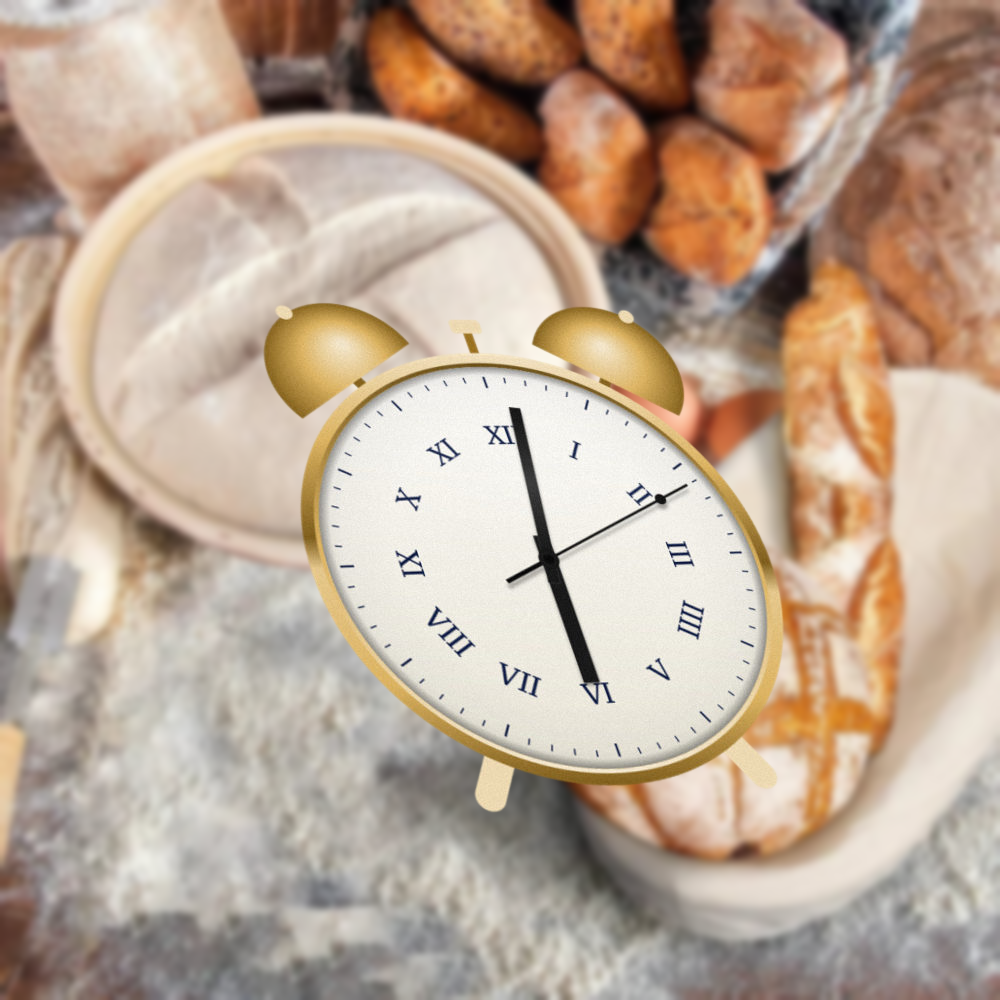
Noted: **6:01:11**
